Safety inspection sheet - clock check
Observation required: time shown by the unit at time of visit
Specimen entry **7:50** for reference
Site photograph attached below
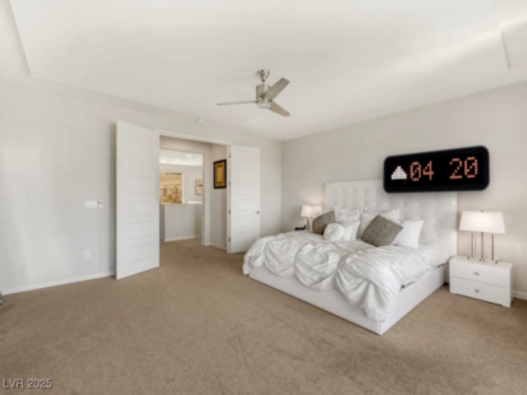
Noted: **4:20**
